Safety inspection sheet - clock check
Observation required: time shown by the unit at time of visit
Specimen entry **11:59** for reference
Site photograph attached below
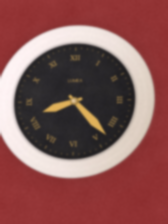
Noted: **8:23**
